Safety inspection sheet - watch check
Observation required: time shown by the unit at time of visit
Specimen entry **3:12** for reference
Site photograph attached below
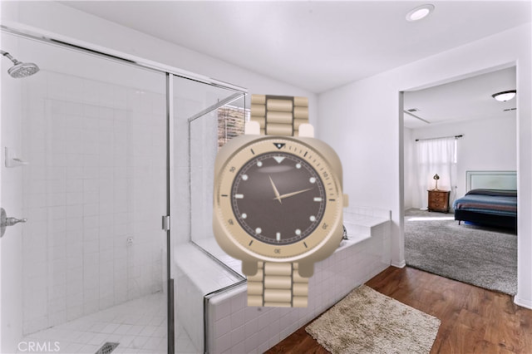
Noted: **11:12**
